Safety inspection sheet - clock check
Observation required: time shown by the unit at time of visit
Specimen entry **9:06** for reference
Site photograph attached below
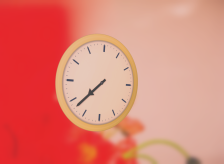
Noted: **7:38**
